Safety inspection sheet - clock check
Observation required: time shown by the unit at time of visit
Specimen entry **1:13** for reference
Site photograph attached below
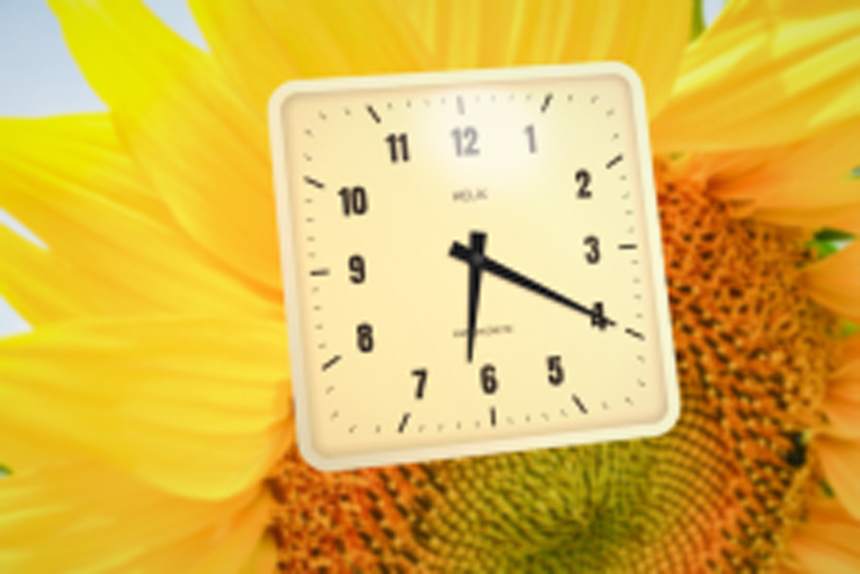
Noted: **6:20**
